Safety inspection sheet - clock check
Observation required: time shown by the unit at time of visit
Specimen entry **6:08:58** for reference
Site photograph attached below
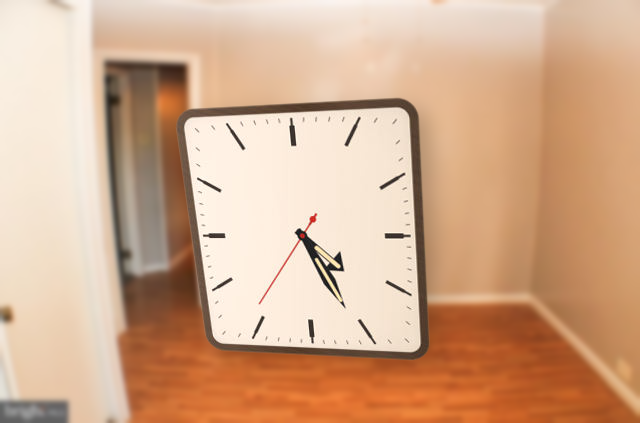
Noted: **4:25:36**
